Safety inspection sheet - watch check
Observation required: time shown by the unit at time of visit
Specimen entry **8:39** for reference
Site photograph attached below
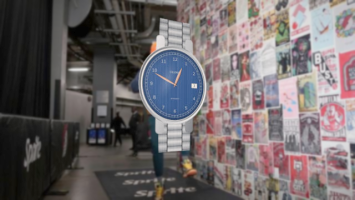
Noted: **12:49**
